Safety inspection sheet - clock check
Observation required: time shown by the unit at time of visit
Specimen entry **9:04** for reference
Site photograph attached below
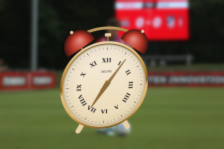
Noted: **7:06**
